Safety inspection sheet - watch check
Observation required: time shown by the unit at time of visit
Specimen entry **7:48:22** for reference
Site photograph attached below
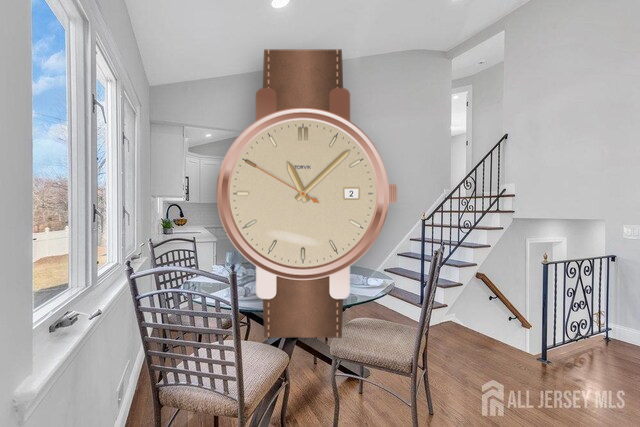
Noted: **11:07:50**
